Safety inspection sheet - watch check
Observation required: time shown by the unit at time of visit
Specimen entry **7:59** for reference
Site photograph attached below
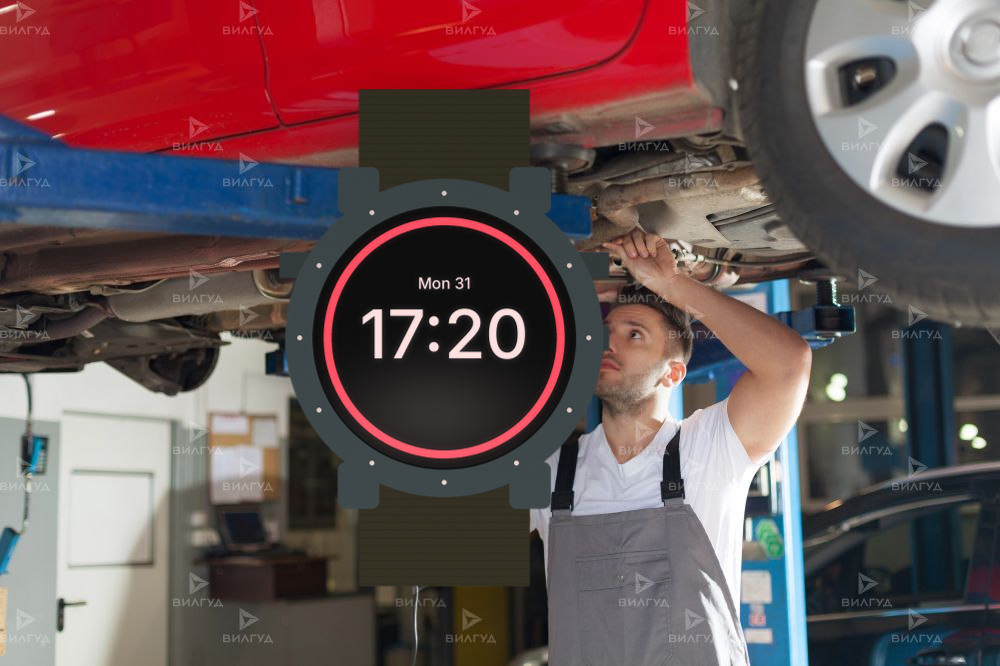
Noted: **17:20**
